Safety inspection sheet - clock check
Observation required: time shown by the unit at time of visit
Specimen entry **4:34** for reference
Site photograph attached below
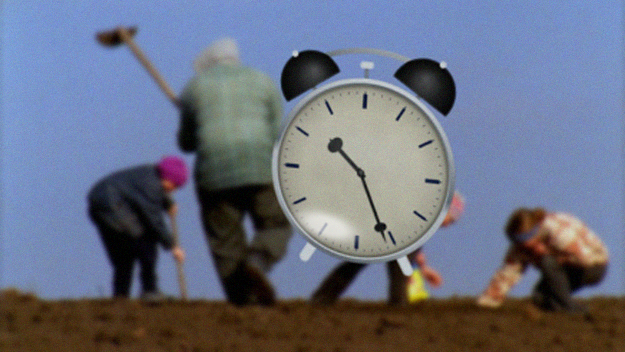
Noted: **10:26**
